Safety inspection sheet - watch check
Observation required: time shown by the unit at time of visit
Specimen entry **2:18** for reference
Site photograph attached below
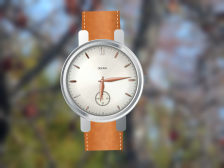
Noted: **6:14**
